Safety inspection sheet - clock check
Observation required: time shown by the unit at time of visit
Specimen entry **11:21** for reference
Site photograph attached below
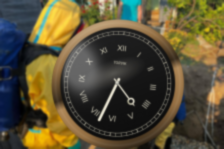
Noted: **4:33**
